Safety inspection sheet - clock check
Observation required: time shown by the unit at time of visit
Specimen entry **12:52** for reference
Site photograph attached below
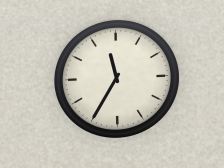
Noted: **11:35**
